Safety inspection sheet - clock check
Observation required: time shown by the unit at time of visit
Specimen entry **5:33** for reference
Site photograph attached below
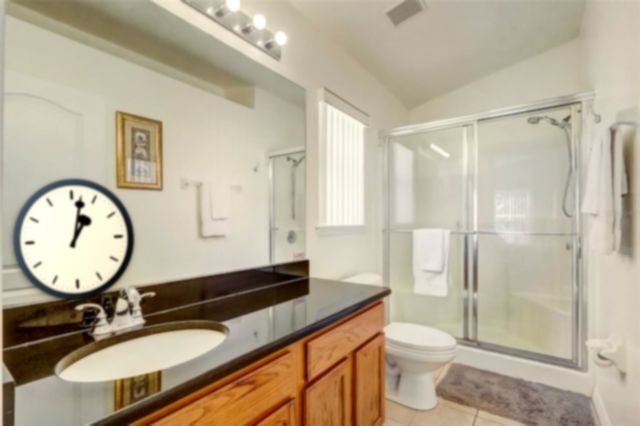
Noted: **1:02**
